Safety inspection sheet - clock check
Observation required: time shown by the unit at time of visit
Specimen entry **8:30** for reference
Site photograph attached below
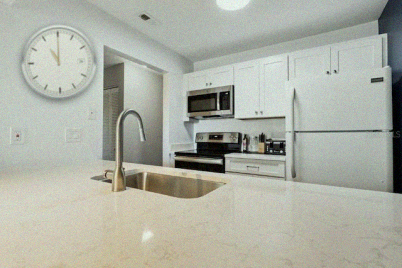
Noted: **11:00**
